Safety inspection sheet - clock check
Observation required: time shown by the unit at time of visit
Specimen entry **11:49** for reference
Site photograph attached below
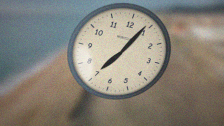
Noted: **7:04**
